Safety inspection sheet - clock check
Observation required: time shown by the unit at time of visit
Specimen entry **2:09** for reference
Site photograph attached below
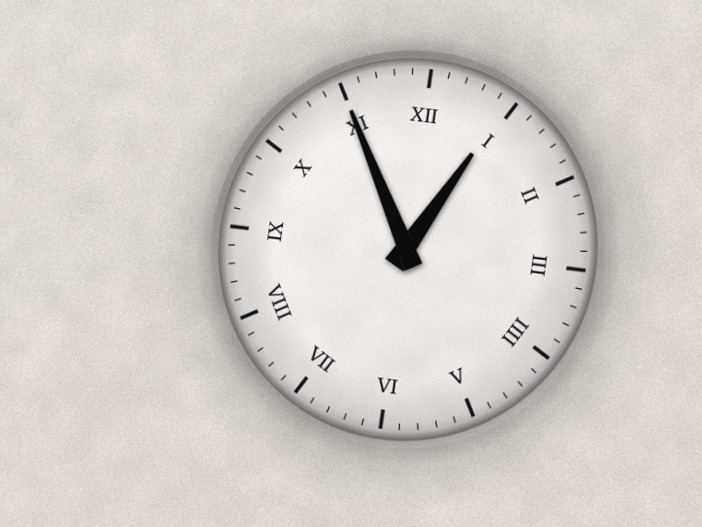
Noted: **12:55**
